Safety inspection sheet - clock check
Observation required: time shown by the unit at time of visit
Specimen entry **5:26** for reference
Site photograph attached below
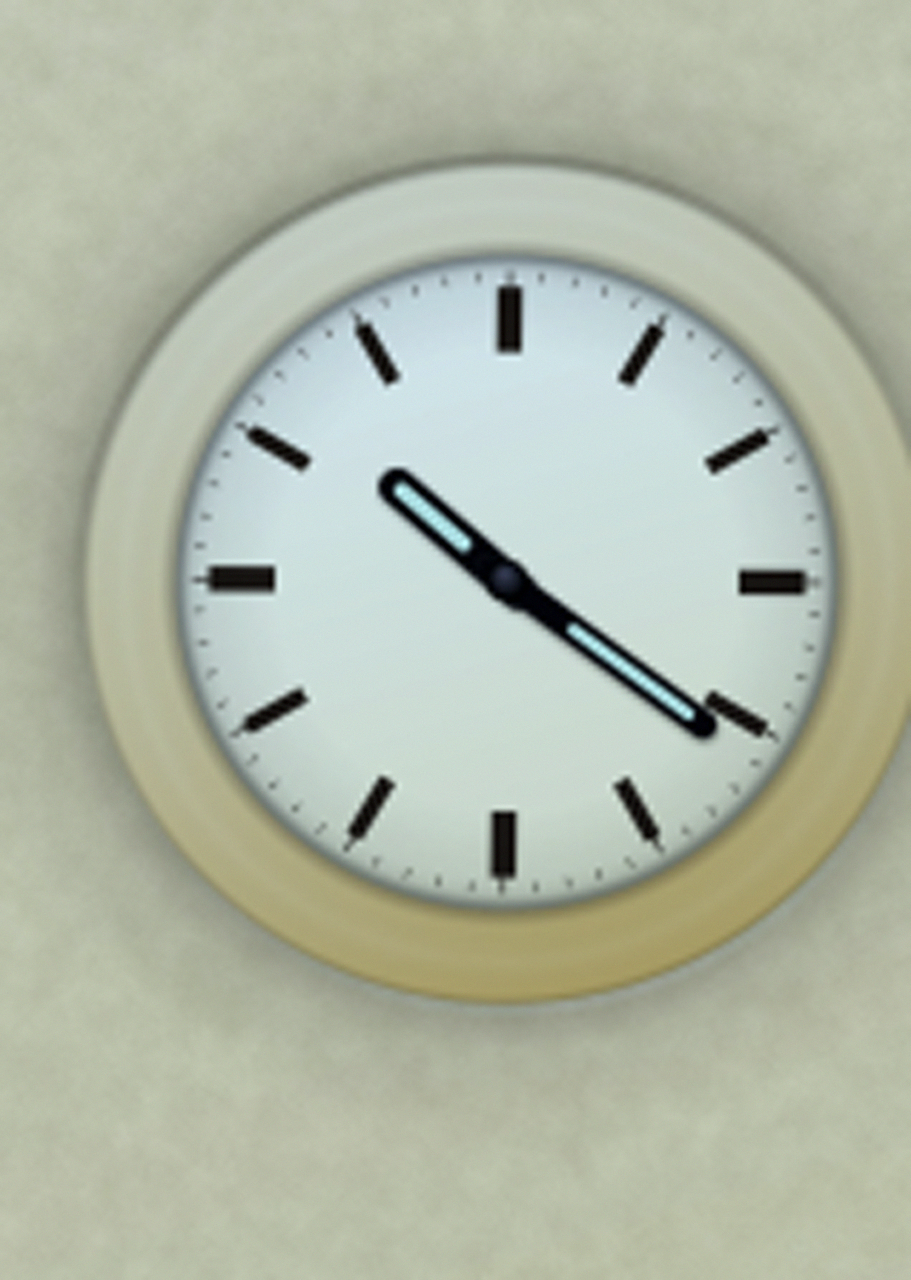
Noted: **10:21**
